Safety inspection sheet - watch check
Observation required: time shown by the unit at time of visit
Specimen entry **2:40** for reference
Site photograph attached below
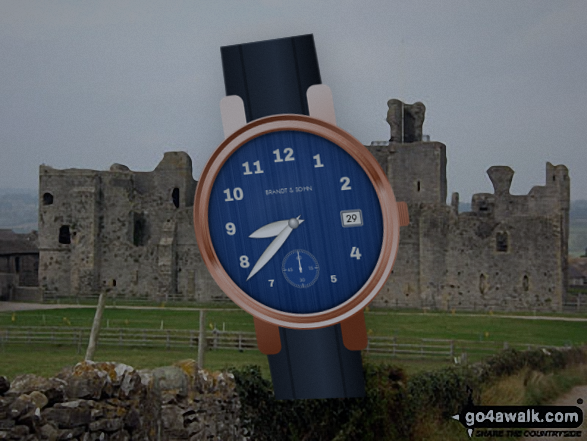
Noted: **8:38**
